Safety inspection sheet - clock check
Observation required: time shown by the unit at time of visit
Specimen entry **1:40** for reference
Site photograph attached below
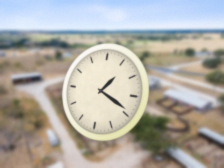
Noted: **1:19**
